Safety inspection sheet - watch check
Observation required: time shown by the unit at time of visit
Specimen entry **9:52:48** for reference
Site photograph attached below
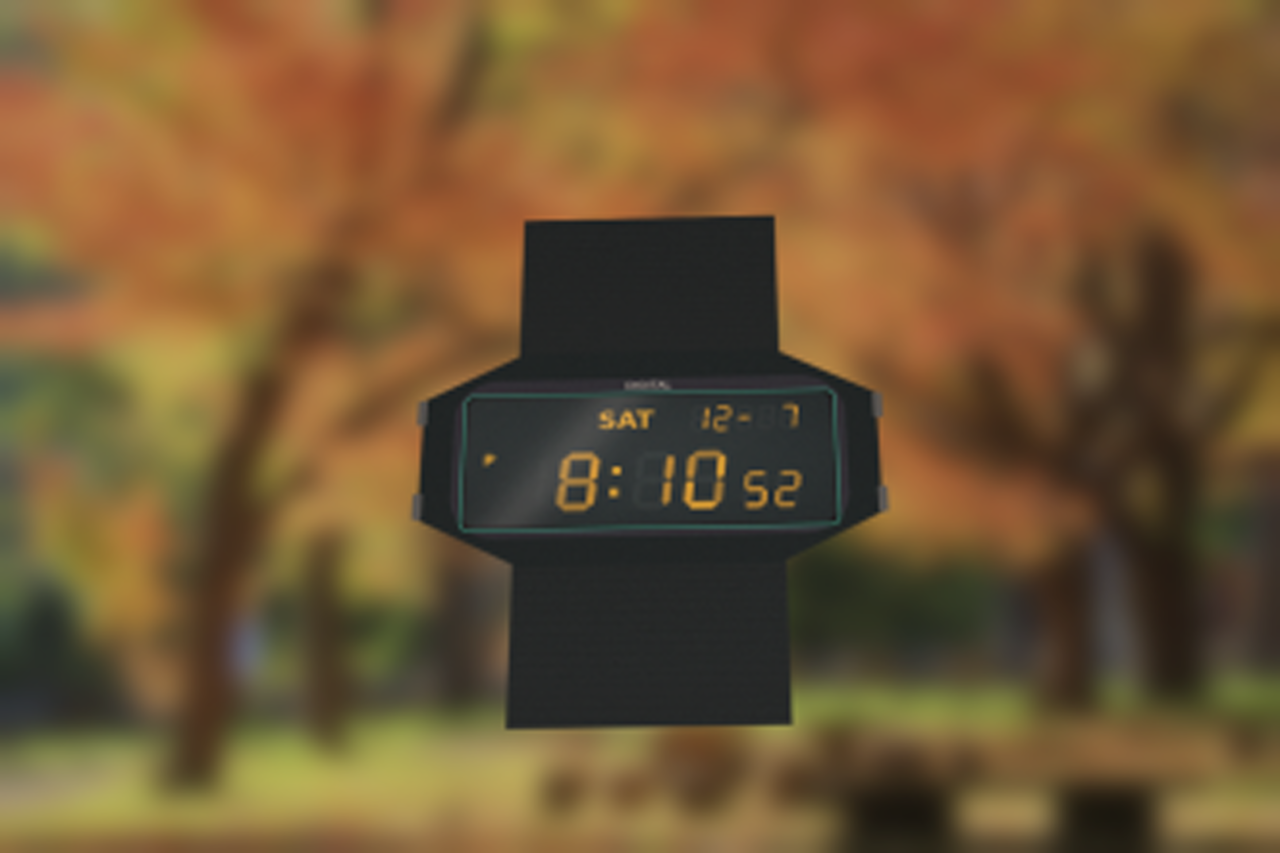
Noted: **8:10:52**
